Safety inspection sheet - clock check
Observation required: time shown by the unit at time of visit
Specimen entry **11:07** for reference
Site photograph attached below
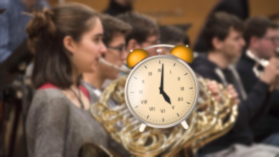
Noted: **5:01**
